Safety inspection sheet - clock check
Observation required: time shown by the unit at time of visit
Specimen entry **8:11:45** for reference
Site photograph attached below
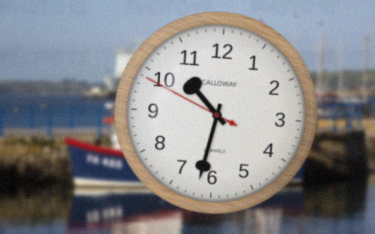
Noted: **10:31:49**
